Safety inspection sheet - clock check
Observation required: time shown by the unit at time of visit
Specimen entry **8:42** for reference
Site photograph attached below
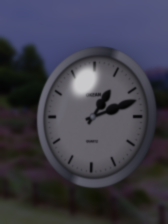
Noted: **1:12**
